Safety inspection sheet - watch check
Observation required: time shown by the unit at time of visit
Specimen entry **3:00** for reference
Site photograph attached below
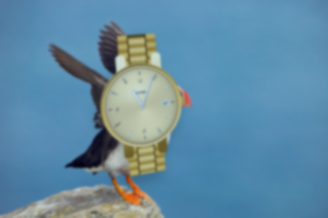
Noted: **11:04**
